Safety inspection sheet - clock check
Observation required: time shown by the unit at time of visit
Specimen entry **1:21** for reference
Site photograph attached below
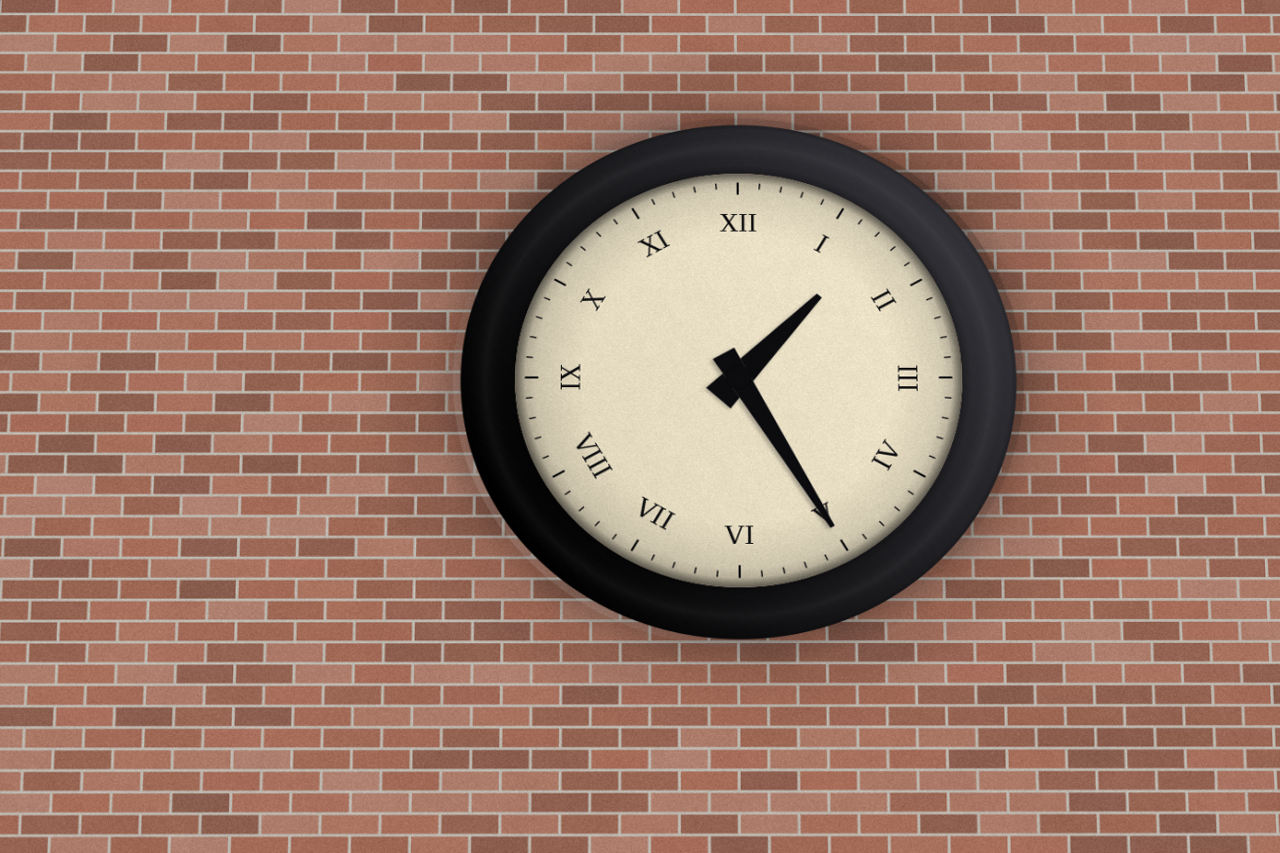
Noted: **1:25**
